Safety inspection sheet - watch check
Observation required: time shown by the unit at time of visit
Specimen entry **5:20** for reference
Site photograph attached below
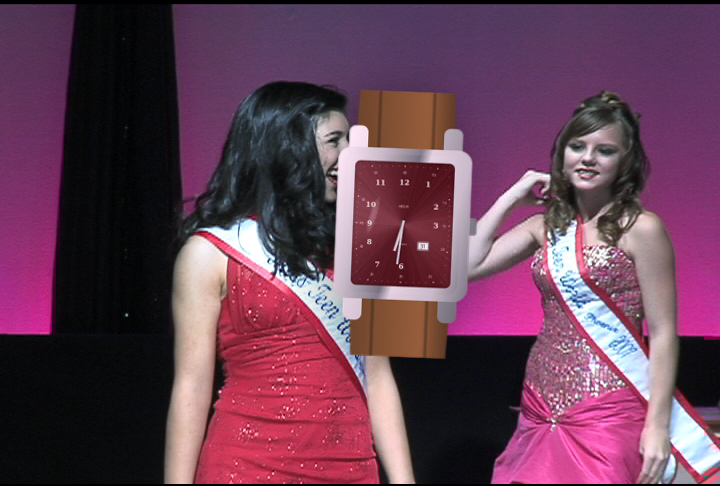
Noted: **6:31**
